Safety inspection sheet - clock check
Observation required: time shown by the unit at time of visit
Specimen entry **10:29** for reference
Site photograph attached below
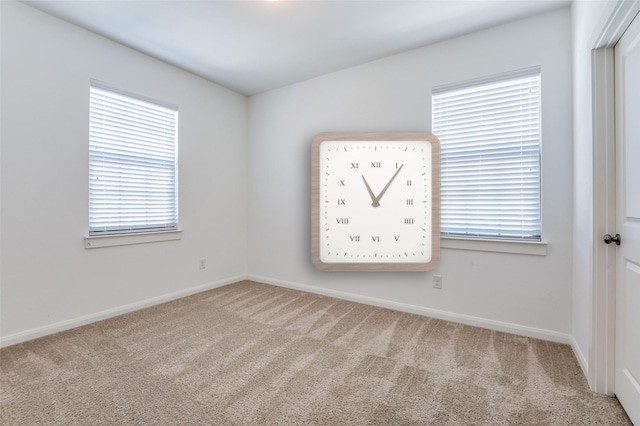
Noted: **11:06**
